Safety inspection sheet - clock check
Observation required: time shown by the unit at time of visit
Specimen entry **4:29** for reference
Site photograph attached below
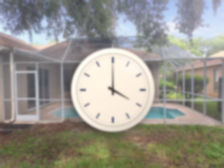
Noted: **4:00**
